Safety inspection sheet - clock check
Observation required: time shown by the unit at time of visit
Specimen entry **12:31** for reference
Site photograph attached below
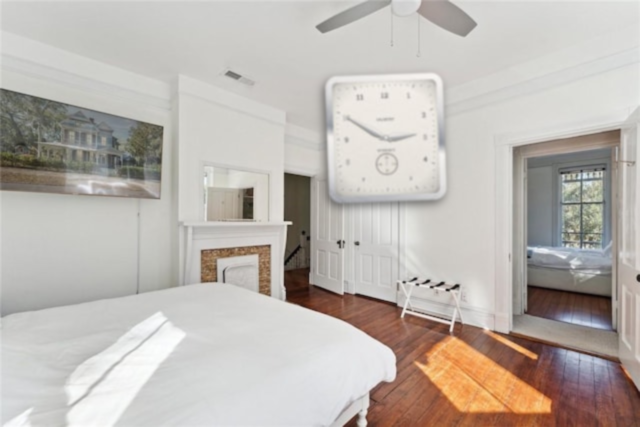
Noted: **2:50**
